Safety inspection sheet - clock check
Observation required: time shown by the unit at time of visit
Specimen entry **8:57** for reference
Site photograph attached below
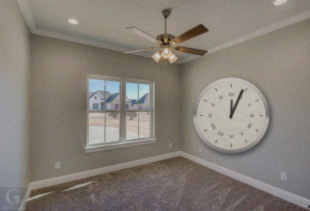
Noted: **12:04**
